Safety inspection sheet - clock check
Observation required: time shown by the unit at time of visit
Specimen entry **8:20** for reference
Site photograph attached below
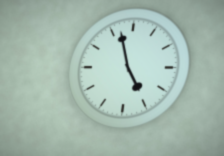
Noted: **4:57**
